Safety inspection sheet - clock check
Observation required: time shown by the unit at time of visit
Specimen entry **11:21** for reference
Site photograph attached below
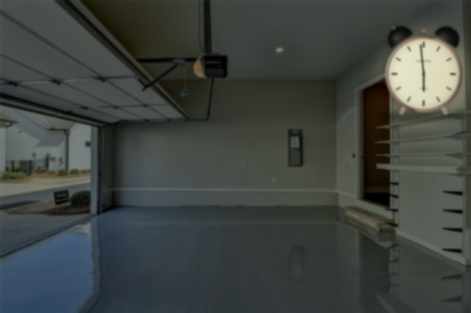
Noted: **5:59**
